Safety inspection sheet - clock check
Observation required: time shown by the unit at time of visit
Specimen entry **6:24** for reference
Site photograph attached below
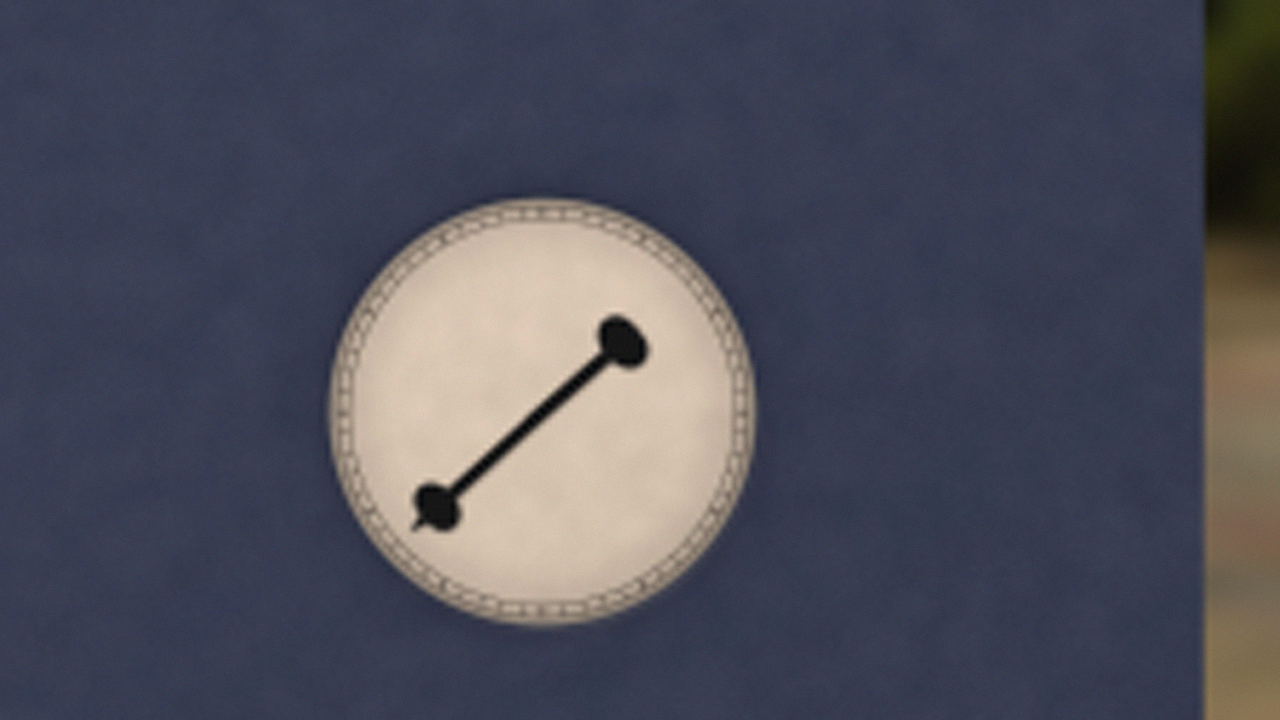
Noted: **1:38**
